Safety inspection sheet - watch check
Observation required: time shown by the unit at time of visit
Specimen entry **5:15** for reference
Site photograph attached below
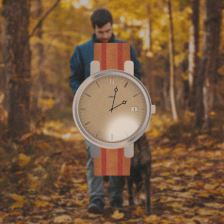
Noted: **2:02**
